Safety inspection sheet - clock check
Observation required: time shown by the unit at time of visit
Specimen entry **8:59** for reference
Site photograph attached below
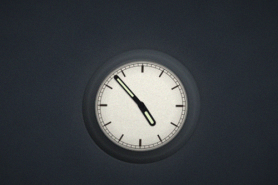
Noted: **4:53**
